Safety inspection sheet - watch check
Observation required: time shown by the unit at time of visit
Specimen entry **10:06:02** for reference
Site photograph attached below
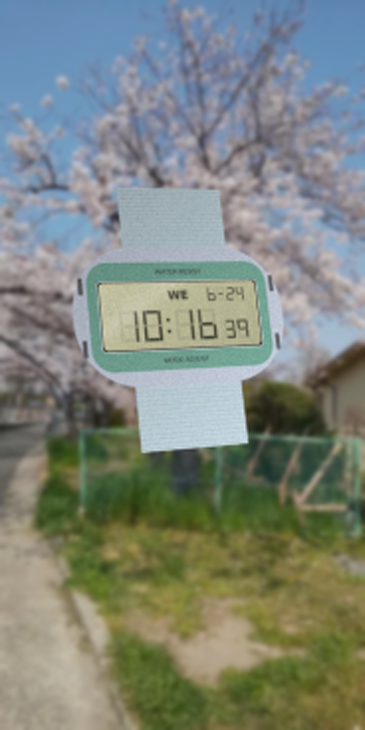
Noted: **10:16:39**
